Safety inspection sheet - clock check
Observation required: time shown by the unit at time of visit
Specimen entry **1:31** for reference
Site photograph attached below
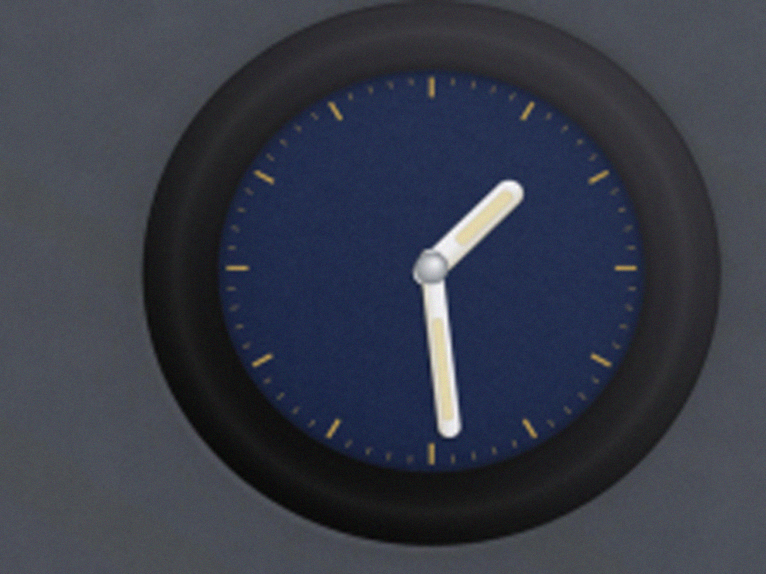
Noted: **1:29**
